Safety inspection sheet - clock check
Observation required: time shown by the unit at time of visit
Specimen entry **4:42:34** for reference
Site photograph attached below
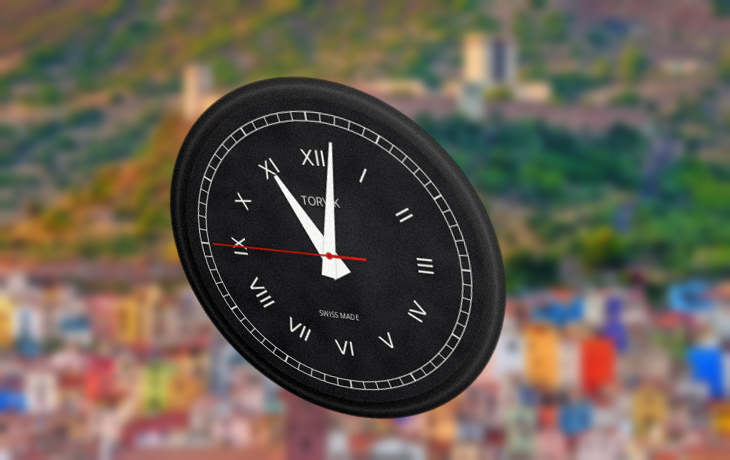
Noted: **11:01:45**
